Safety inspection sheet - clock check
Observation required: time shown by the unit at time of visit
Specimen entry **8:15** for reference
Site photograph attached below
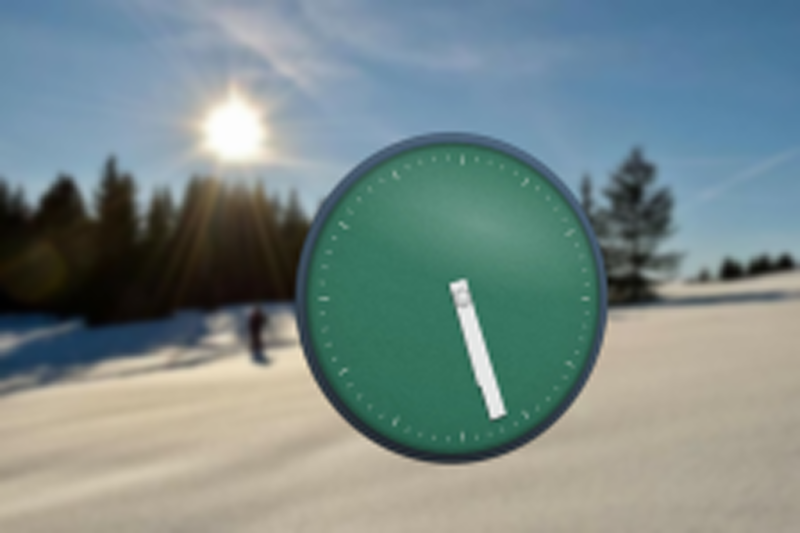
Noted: **5:27**
